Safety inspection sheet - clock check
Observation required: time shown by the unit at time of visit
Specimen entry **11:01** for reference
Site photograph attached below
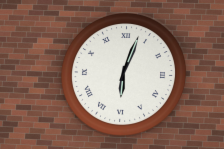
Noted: **6:03**
